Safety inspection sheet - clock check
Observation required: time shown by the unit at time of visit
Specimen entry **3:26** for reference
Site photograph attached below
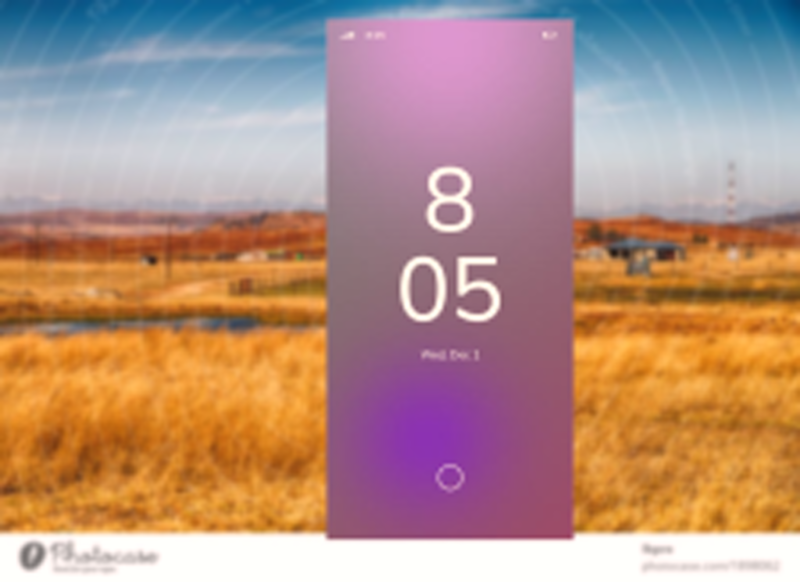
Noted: **8:05**
